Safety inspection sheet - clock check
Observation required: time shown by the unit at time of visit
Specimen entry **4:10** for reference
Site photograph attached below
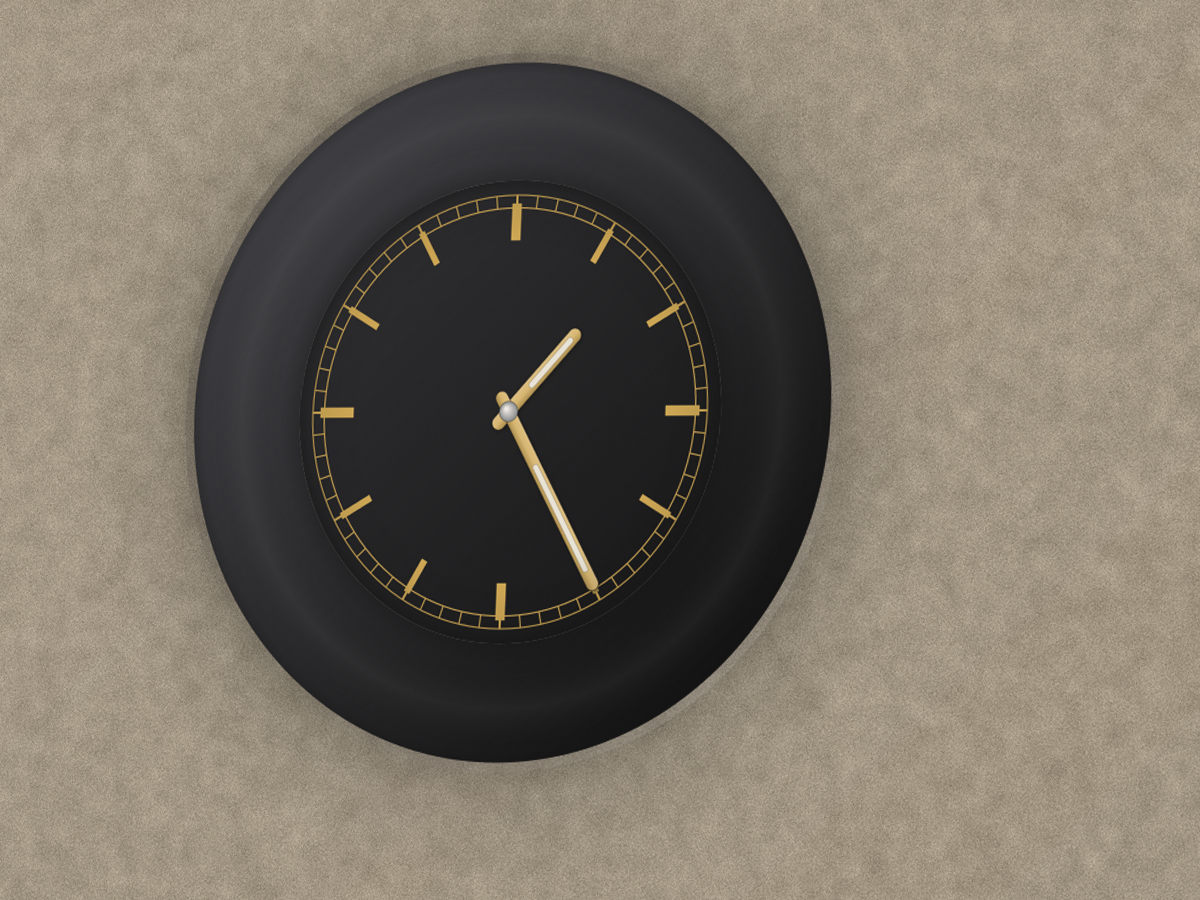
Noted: **1:25**
